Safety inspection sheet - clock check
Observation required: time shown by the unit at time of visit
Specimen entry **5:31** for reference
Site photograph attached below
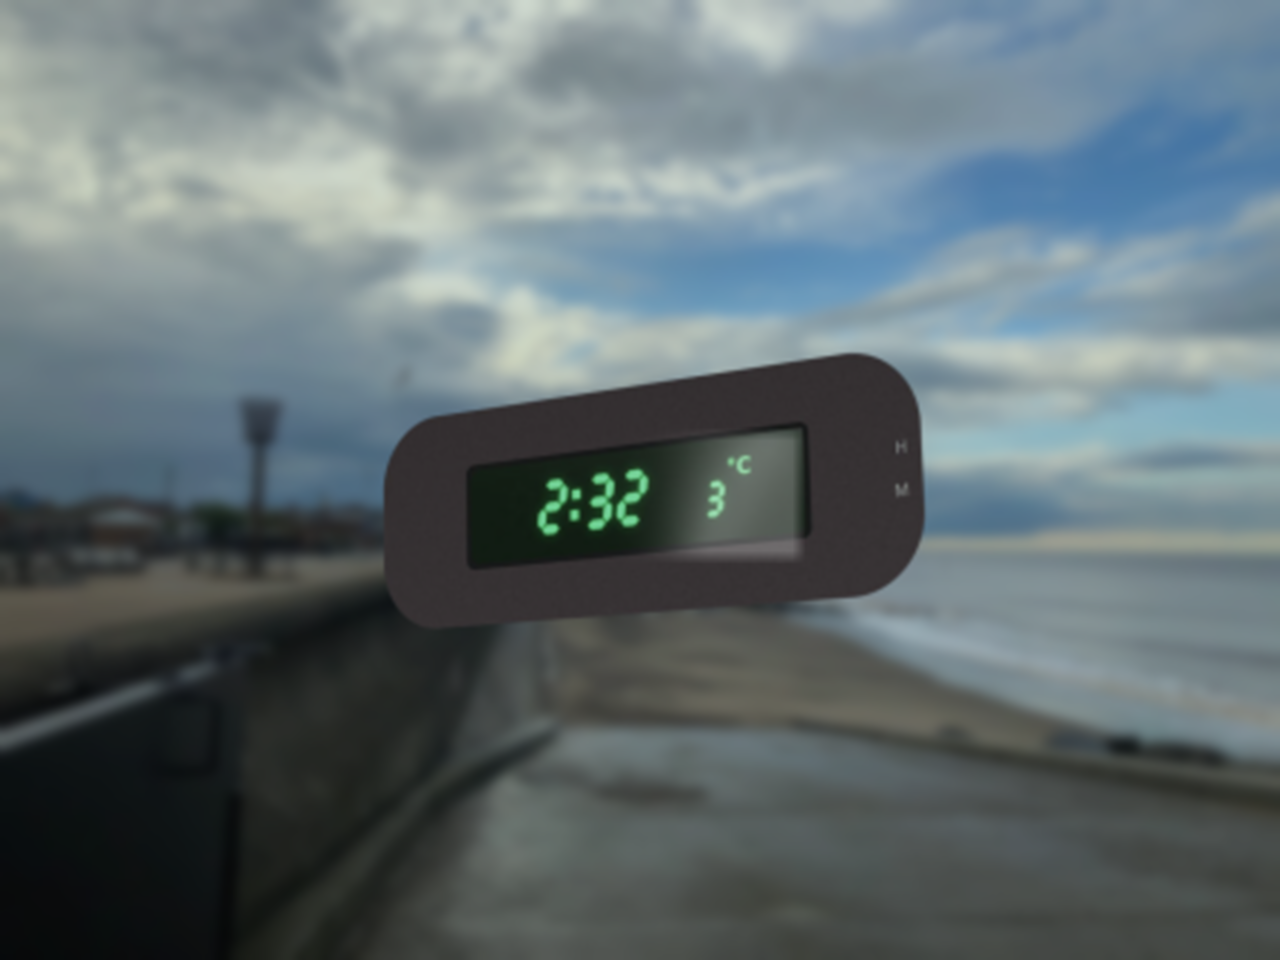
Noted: **2:32**
